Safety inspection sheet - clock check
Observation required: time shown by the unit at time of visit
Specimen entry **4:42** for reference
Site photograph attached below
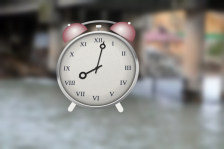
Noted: **8:02**
